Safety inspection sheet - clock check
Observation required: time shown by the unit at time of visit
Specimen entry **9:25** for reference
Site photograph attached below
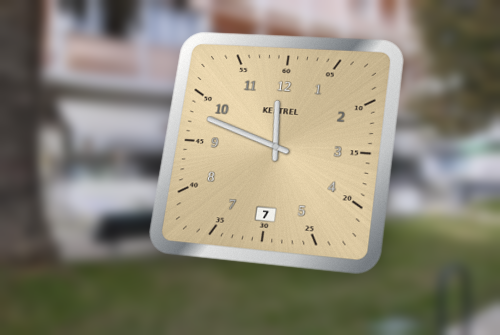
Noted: **11:48**
